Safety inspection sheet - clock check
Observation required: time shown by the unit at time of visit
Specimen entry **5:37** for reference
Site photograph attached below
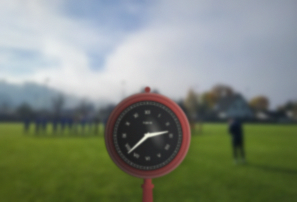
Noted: **2:38**
